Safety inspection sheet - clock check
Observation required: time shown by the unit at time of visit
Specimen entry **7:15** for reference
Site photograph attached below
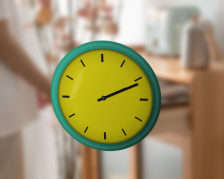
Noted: **2:11**
